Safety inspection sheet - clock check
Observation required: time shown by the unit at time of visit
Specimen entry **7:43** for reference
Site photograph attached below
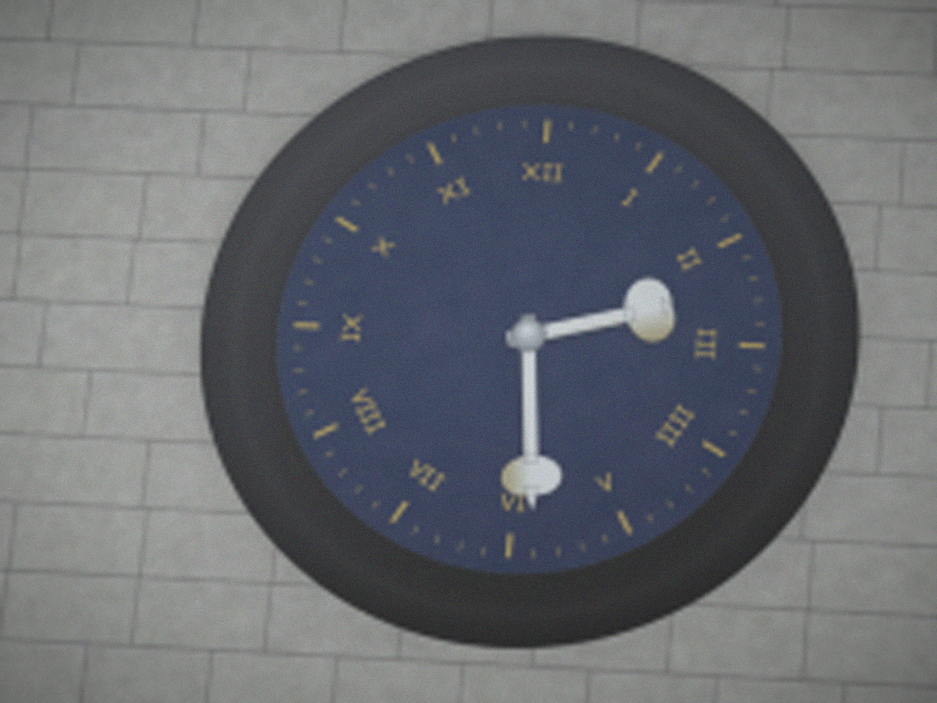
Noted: **2:29**
